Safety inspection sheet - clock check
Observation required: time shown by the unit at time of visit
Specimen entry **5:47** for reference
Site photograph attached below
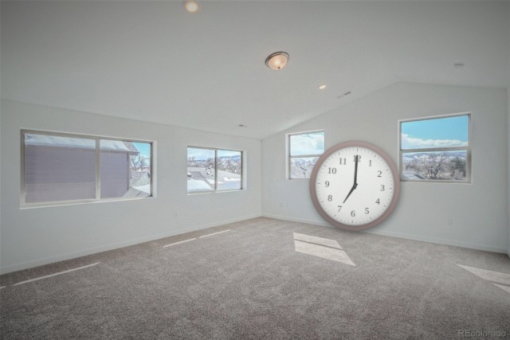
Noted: **7:00**
